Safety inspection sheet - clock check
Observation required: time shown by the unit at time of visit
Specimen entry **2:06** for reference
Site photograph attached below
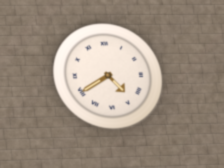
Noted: **4:40**
